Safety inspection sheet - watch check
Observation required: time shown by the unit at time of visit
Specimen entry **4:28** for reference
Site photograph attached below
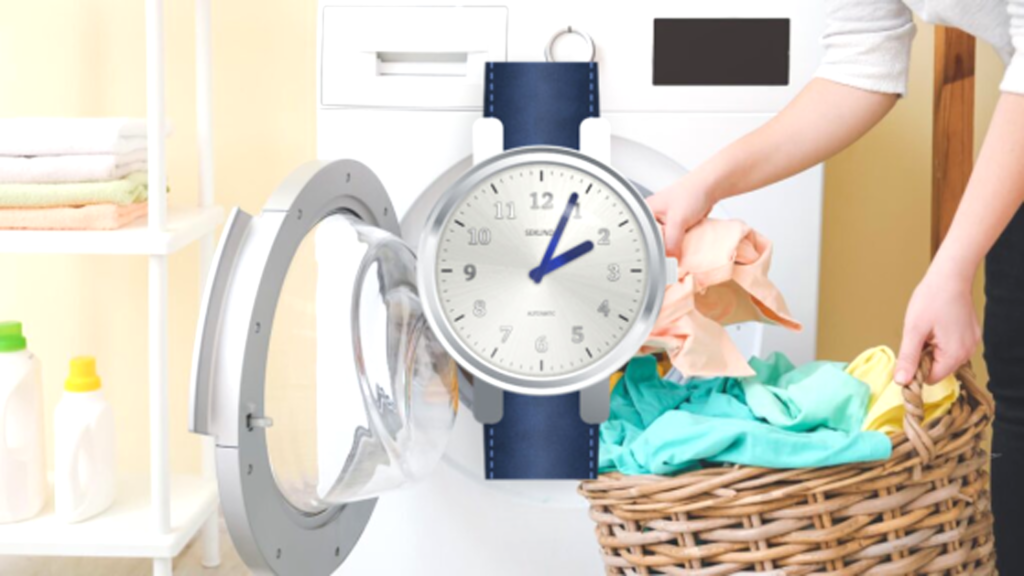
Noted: **2:04**
